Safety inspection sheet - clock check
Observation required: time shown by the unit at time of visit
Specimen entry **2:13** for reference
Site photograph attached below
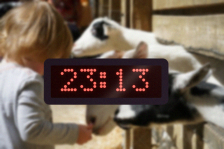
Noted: **23:13**
